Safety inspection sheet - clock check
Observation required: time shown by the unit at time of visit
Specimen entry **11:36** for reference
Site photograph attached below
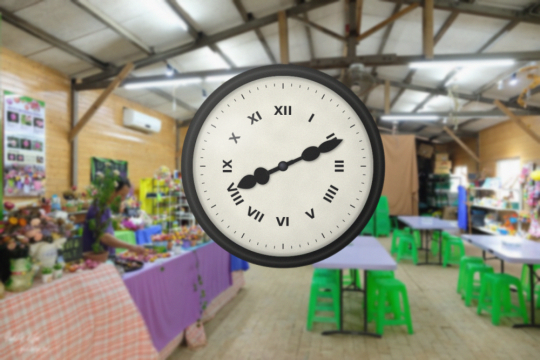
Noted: **8:11**
